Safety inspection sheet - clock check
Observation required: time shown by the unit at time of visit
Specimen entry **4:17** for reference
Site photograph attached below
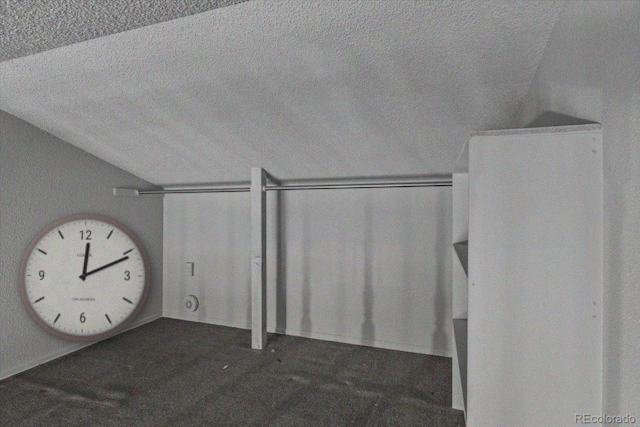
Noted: **12:11**
